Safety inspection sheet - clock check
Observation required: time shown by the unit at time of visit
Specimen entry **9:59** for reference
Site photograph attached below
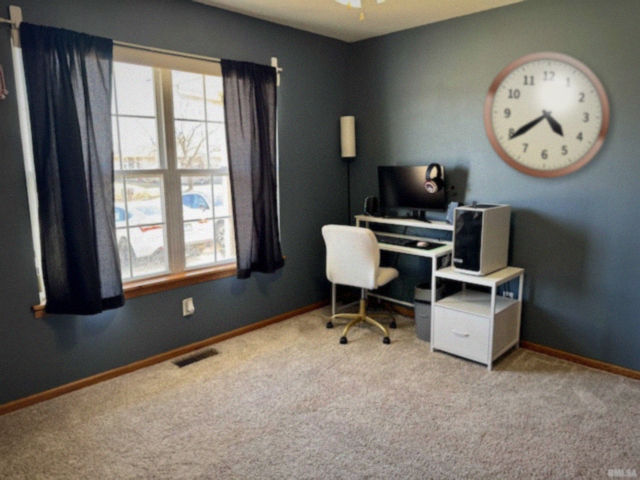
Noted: **4:39**
